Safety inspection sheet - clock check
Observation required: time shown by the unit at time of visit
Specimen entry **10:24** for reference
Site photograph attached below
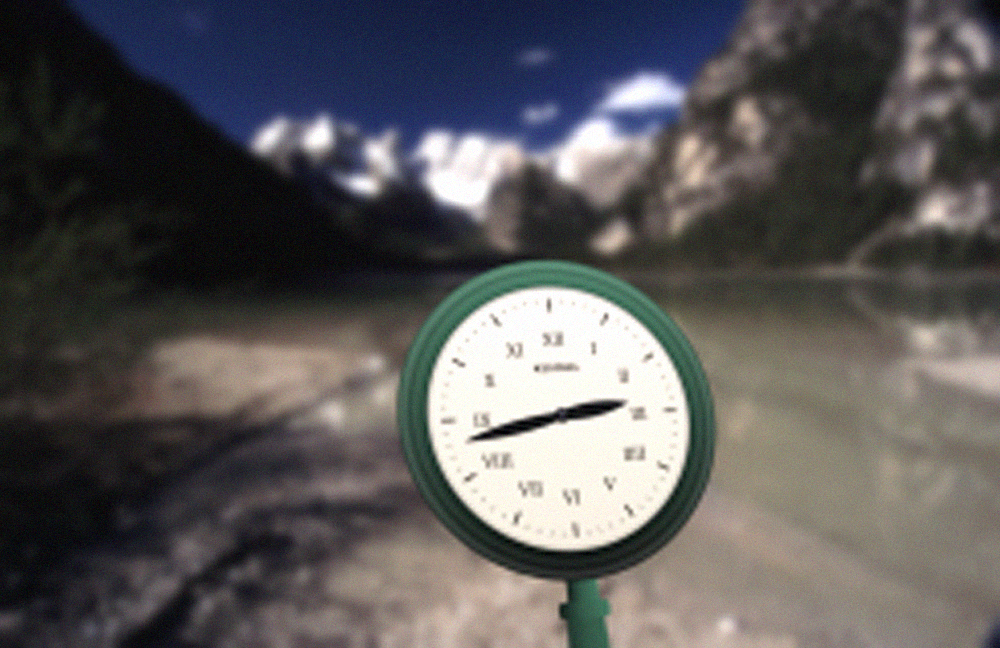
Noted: **2:43**
